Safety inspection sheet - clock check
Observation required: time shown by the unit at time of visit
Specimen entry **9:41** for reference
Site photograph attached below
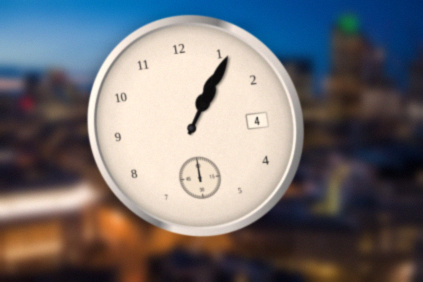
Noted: **1:06**
